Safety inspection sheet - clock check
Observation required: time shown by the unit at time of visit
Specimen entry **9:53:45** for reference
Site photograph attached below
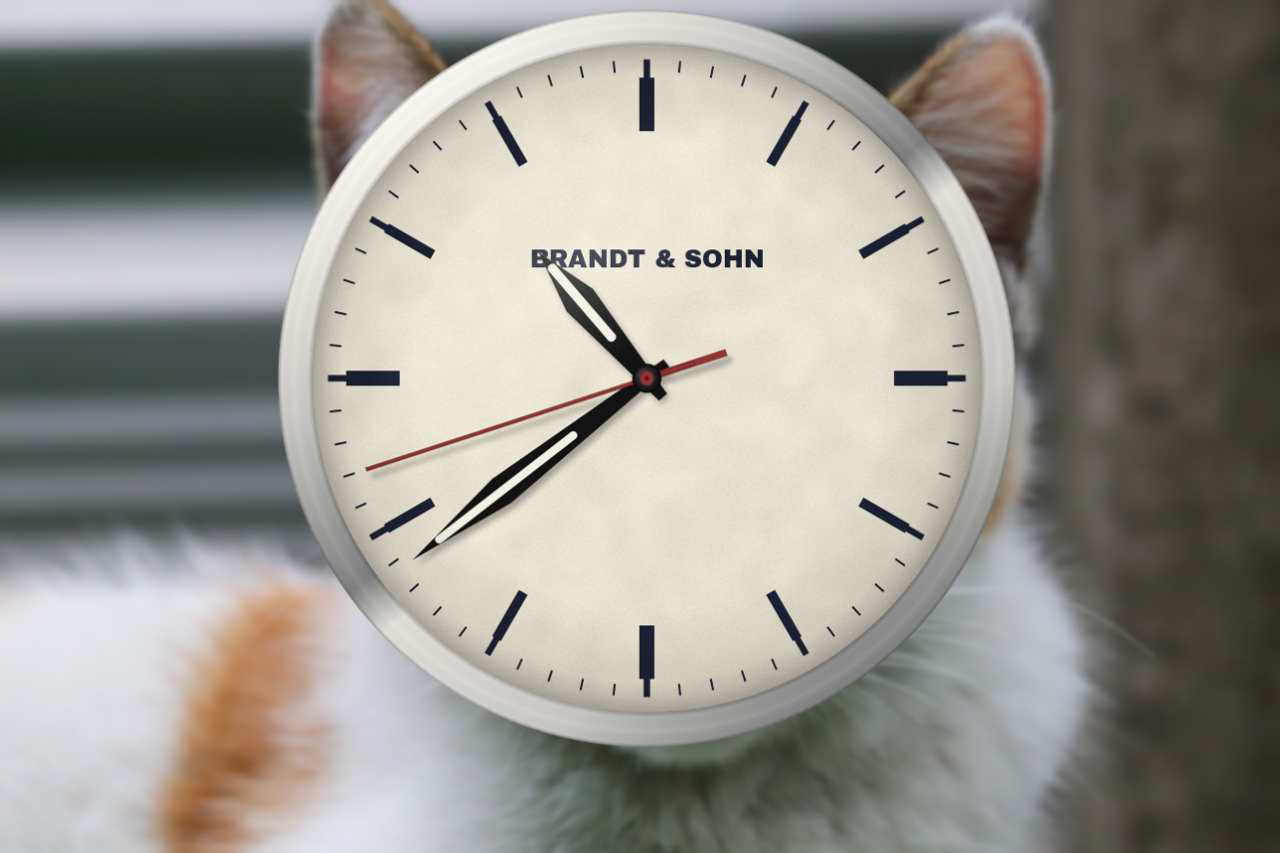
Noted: **10:38:42**
